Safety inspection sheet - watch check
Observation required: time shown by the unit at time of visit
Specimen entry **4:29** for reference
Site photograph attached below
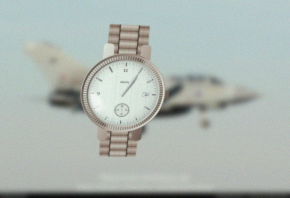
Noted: **1:05**
